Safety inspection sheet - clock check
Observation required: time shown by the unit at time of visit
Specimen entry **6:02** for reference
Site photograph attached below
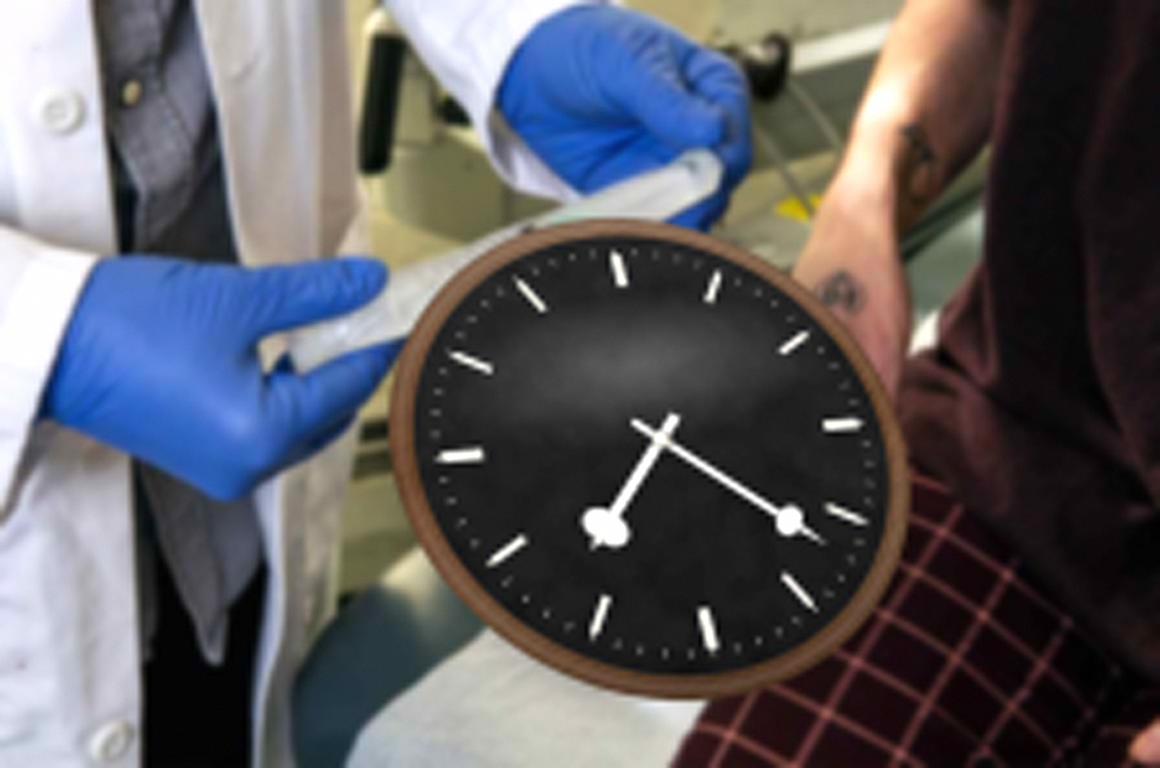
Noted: **7:22**
